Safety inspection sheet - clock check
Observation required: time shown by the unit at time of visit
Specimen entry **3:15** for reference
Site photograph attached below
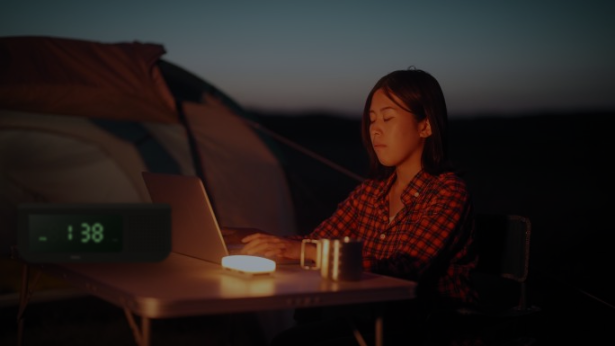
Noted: **1:38**
